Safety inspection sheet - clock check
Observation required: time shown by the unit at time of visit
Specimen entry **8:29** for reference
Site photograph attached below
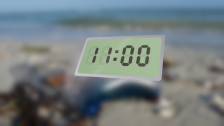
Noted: **11:00**
